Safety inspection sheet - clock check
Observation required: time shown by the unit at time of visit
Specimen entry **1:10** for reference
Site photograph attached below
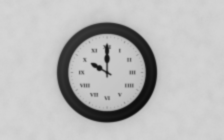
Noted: **10:00**
